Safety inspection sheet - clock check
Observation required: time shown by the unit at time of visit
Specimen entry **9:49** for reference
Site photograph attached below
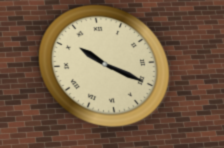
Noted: **10:20**
